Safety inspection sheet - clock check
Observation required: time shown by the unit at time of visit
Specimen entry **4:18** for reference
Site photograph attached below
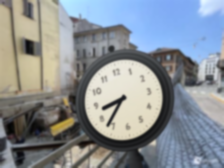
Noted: **8:37**
